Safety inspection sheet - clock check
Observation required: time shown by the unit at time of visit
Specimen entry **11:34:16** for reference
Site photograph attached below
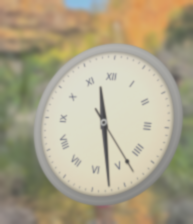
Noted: **11:27:23**
